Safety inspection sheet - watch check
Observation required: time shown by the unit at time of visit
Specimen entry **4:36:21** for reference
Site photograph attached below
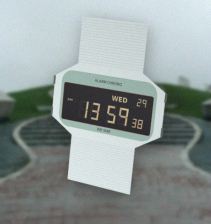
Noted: **13:59:38**
